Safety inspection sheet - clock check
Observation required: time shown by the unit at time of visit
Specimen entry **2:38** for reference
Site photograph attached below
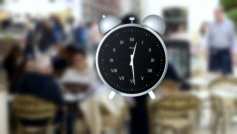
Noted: **12:29**
